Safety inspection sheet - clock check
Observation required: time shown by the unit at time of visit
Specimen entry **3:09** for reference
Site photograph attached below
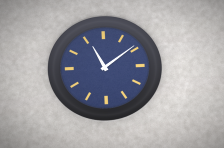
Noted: **11:09**
